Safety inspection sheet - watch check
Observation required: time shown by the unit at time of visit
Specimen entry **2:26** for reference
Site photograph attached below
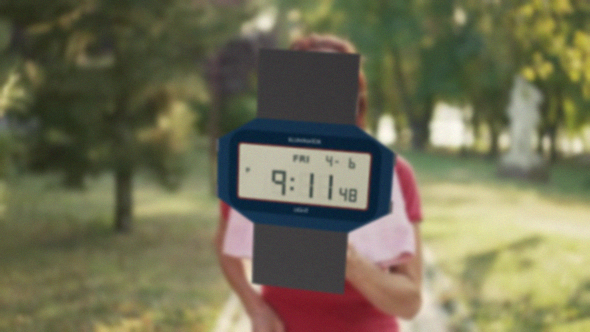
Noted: **9:11**
